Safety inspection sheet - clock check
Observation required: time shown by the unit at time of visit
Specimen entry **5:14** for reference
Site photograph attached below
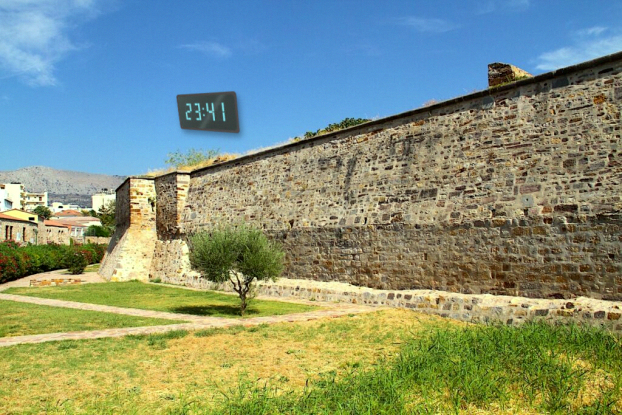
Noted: **23:41**
